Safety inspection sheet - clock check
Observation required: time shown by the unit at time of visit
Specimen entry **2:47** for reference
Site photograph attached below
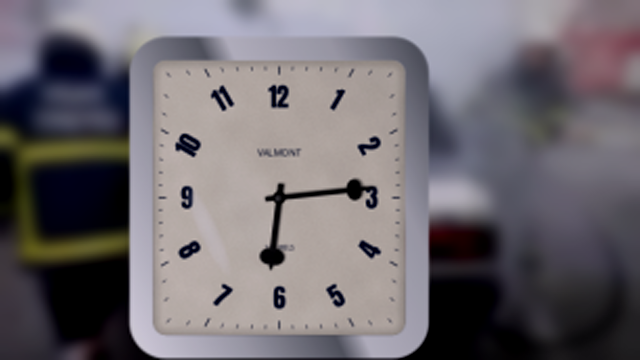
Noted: **6:14**
